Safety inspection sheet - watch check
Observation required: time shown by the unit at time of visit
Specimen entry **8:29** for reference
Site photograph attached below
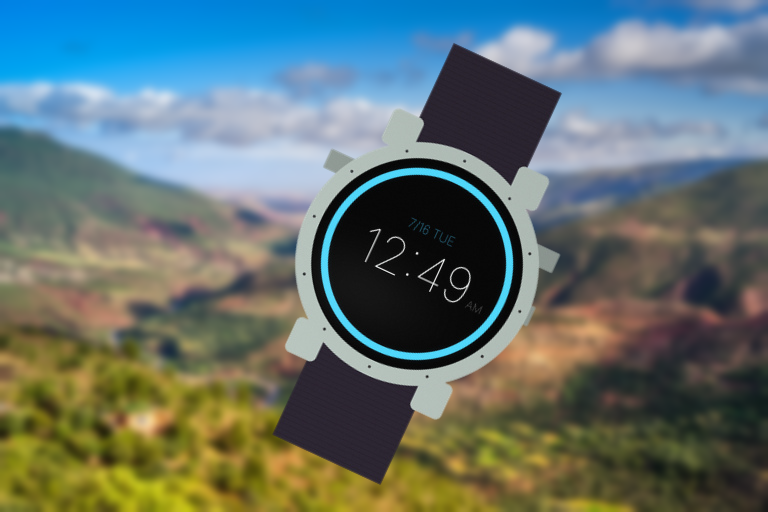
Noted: **12:49**
